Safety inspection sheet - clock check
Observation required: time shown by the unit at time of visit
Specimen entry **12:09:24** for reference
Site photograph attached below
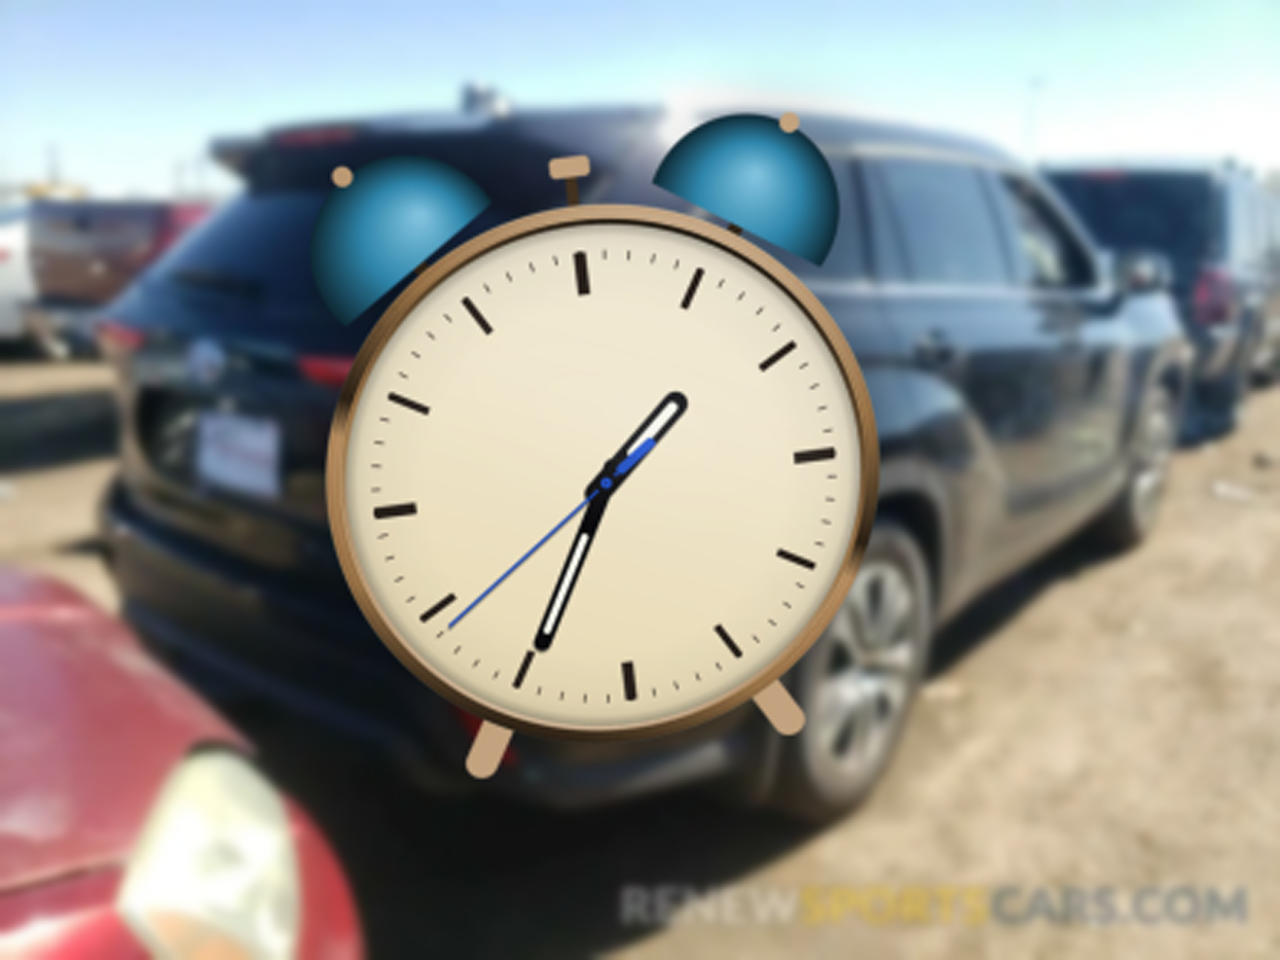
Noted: **1:34:39**
